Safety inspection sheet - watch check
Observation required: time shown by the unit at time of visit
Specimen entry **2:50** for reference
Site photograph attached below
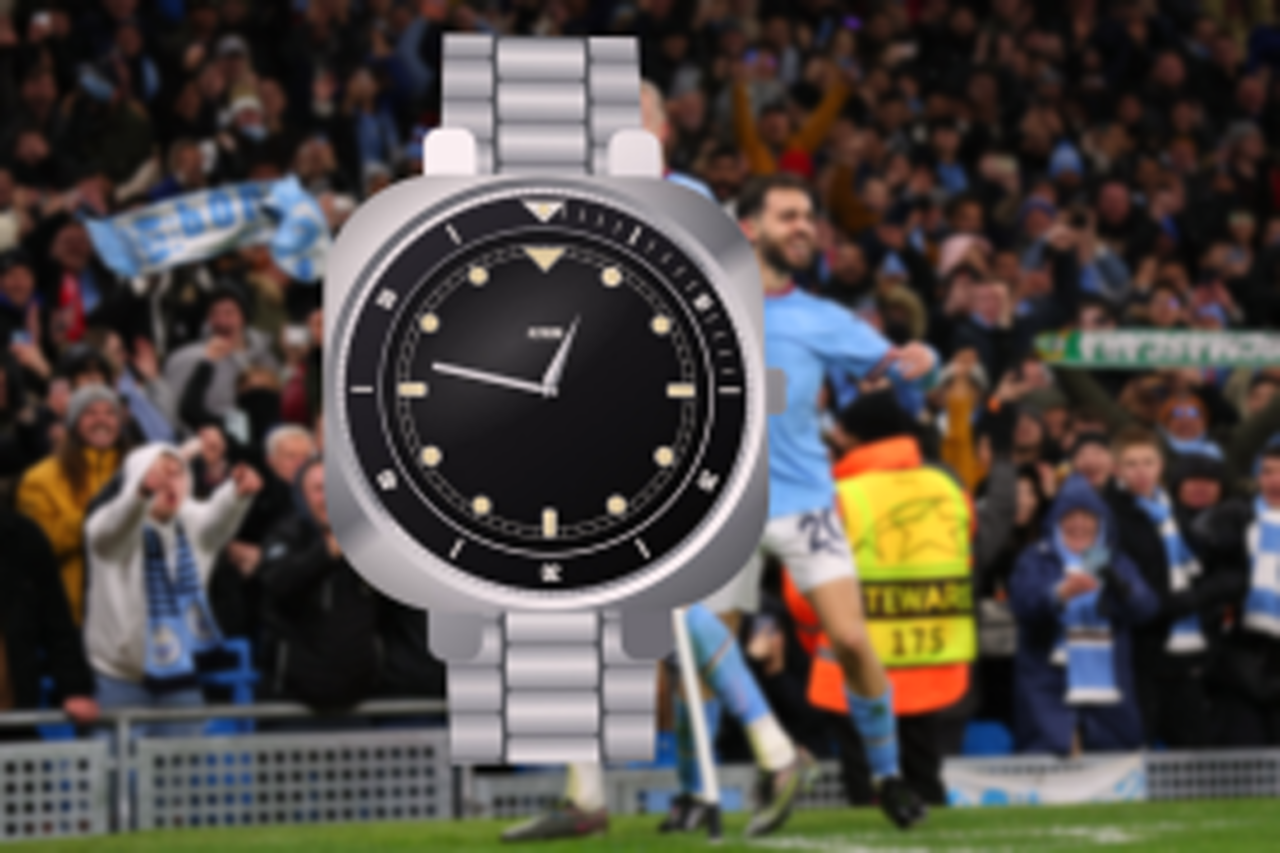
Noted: **12:47**
